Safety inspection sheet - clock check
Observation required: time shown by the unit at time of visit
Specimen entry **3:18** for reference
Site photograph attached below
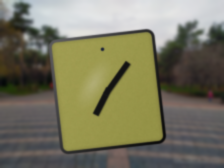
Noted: **7:07**
